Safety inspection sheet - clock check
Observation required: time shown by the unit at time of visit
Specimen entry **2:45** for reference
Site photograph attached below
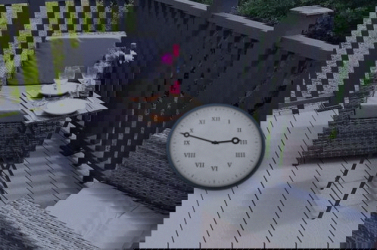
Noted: **2:48**
